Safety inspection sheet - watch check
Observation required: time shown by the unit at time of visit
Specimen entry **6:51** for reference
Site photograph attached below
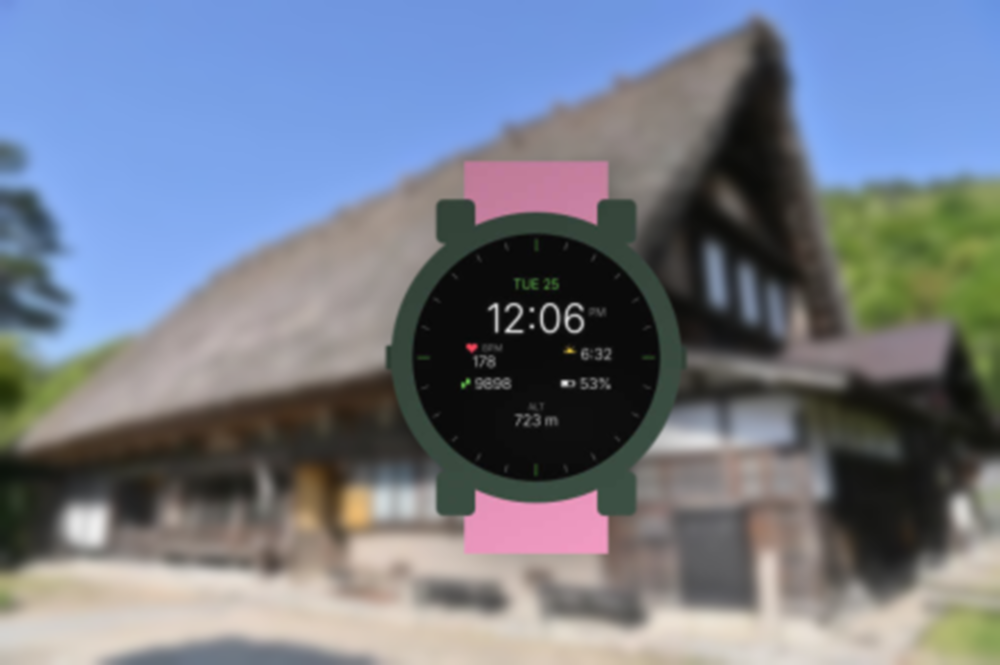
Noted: **12:06**
